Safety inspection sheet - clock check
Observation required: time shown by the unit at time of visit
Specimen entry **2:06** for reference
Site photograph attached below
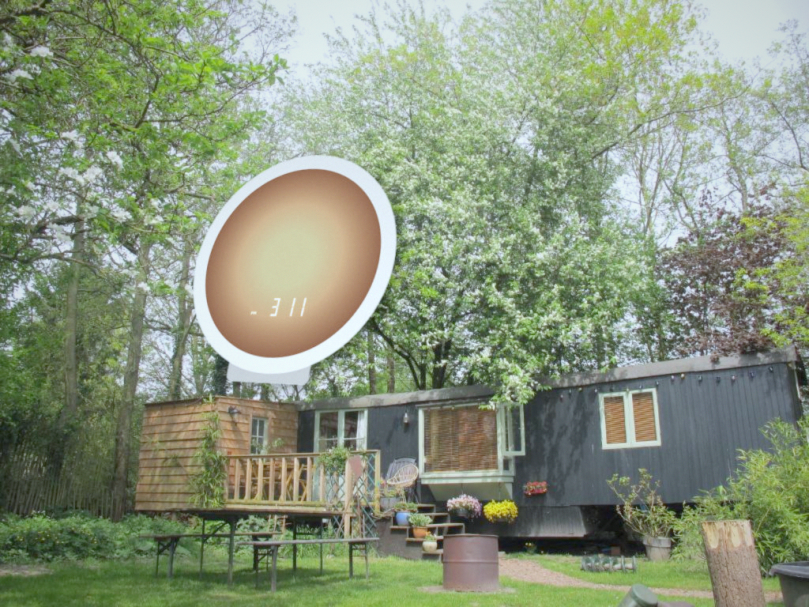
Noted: **3:11**
